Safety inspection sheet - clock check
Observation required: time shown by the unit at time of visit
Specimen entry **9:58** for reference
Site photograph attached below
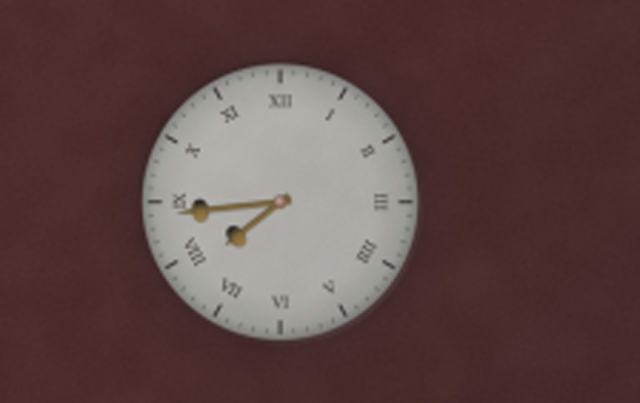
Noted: **7:44**
